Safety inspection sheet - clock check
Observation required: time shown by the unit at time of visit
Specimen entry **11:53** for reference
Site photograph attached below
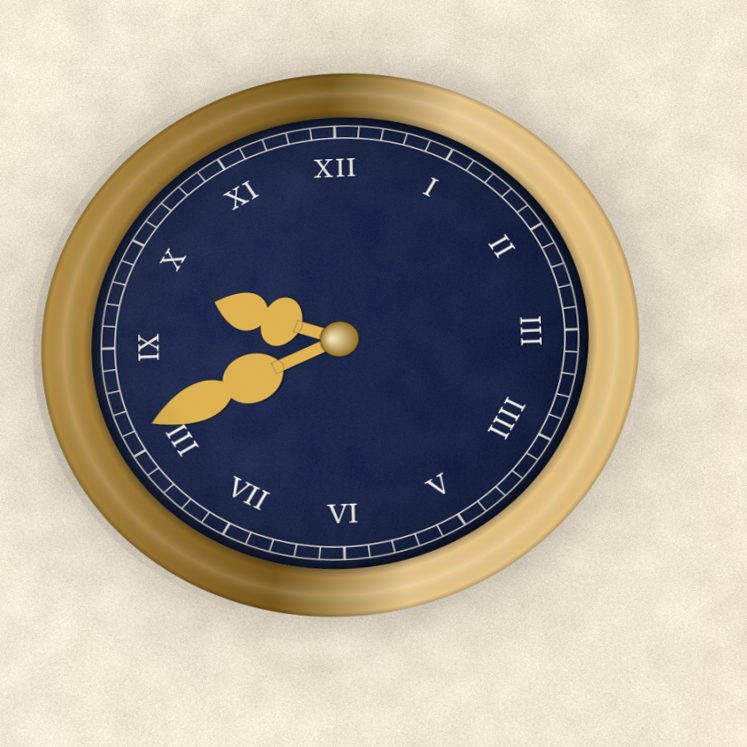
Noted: **9:41**
